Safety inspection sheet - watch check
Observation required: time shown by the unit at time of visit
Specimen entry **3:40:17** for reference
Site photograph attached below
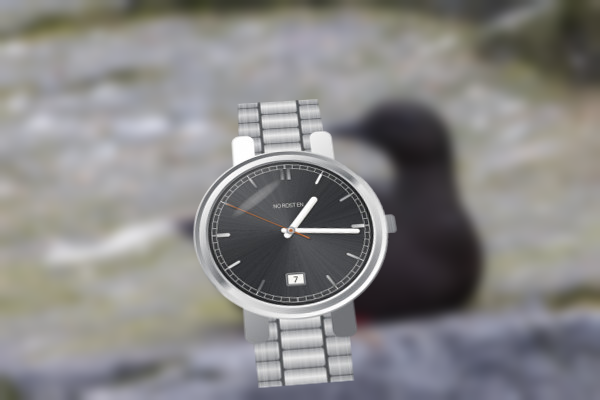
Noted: **1:15:50**
